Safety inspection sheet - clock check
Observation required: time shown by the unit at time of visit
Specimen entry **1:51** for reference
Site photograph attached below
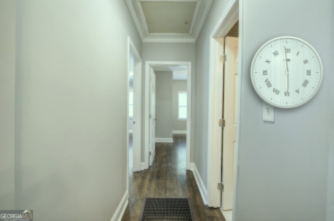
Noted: **5:59**
